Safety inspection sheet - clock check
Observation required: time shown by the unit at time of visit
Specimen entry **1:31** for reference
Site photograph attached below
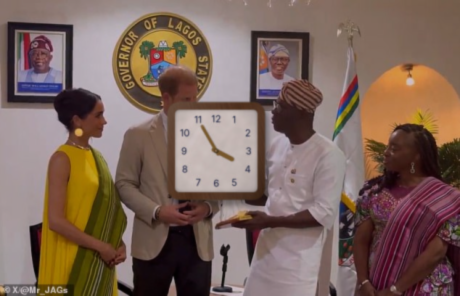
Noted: **3:55**
